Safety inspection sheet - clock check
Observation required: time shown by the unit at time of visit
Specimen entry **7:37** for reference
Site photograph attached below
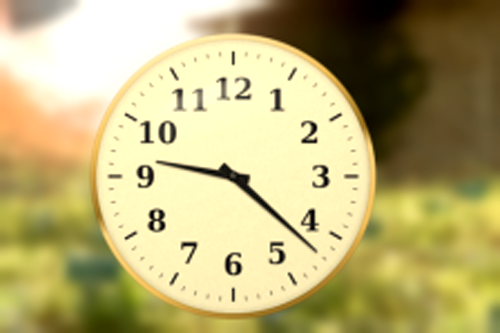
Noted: **9:22**
